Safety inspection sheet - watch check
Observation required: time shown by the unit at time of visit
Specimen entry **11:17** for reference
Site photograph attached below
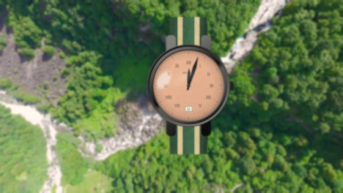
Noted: **12:03**
